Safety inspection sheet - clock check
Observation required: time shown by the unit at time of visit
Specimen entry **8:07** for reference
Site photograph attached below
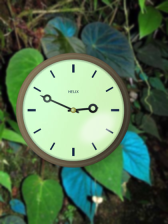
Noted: **2:49**
